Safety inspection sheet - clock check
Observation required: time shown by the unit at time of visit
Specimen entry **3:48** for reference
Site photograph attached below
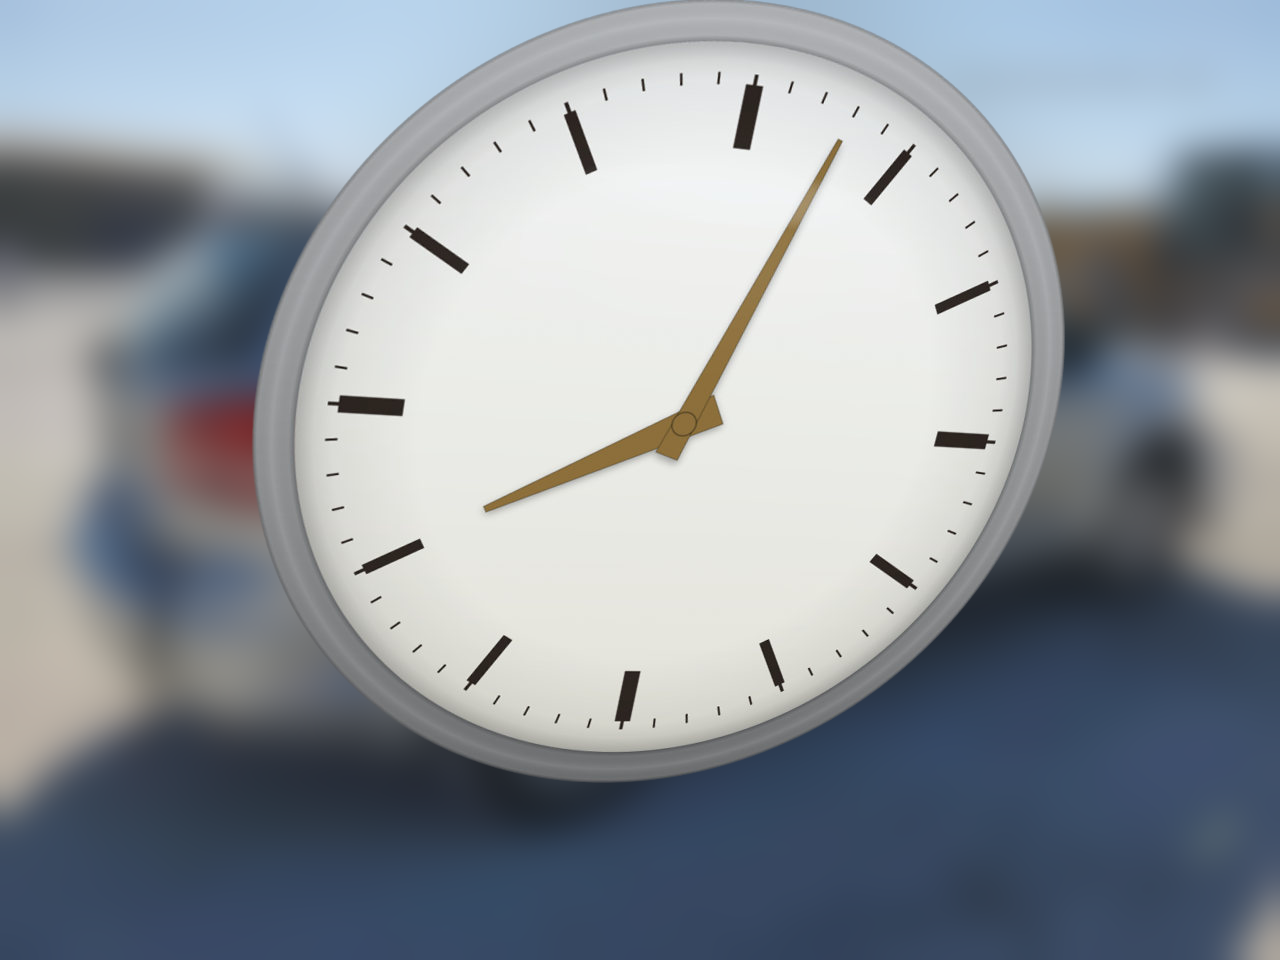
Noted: **8:03**
